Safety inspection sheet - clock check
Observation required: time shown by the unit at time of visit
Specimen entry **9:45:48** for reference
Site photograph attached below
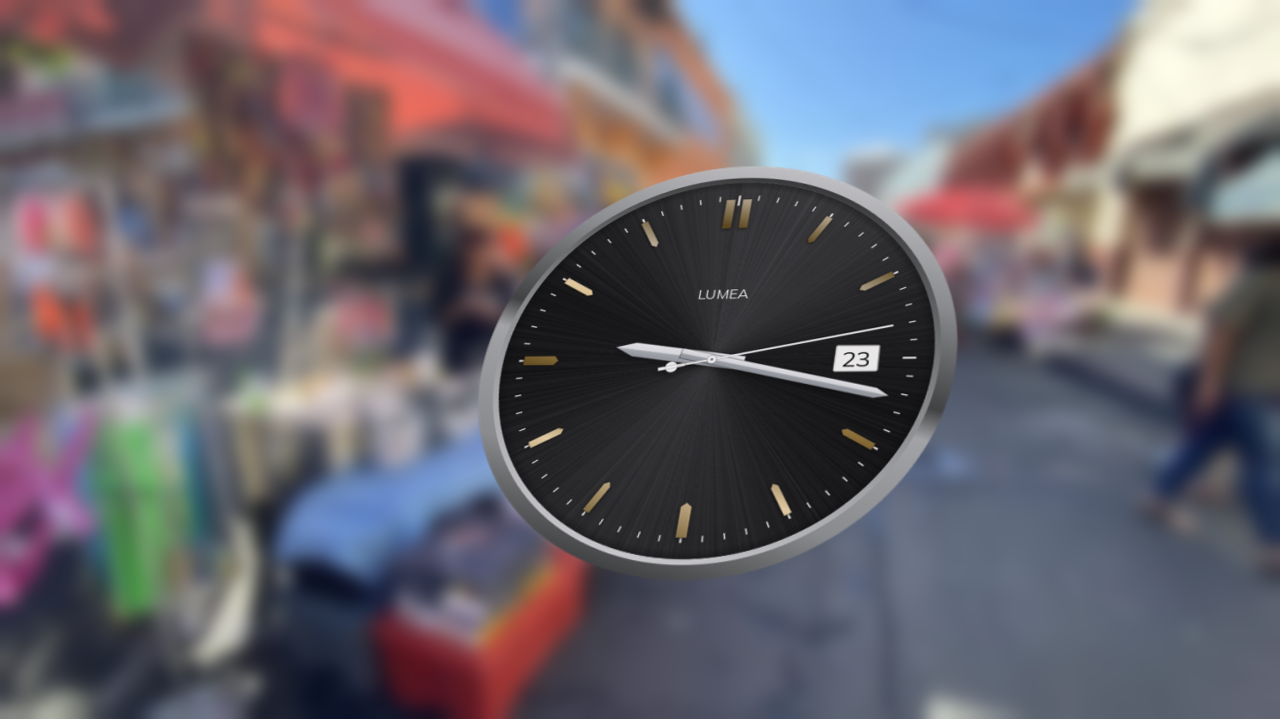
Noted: **9:17:13**
